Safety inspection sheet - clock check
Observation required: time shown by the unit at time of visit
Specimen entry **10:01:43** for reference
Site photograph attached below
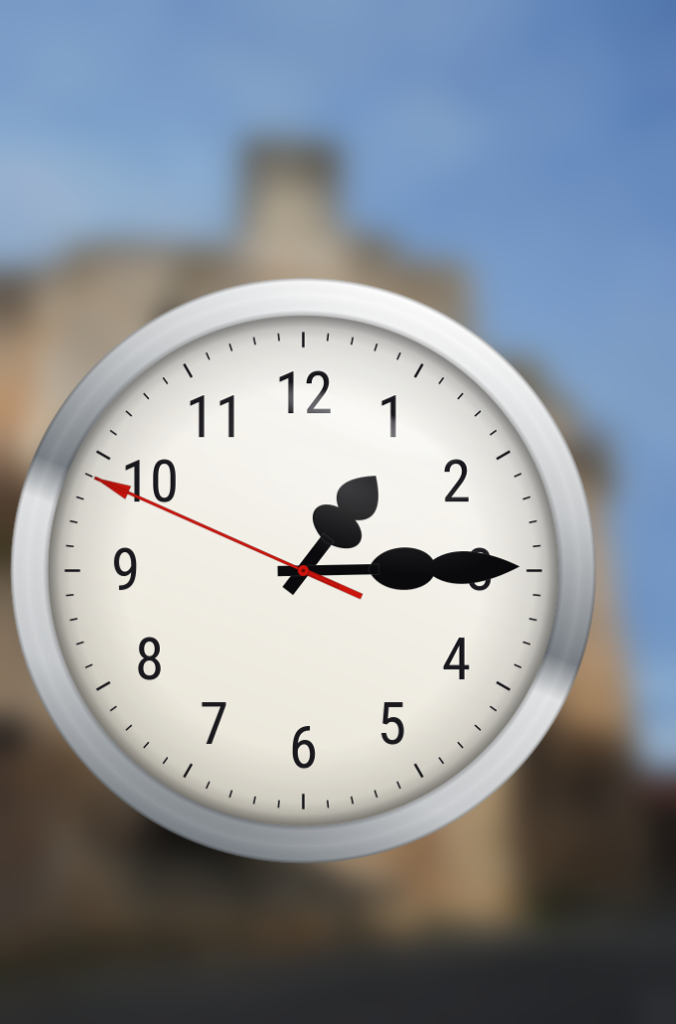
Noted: **1:14:49**
